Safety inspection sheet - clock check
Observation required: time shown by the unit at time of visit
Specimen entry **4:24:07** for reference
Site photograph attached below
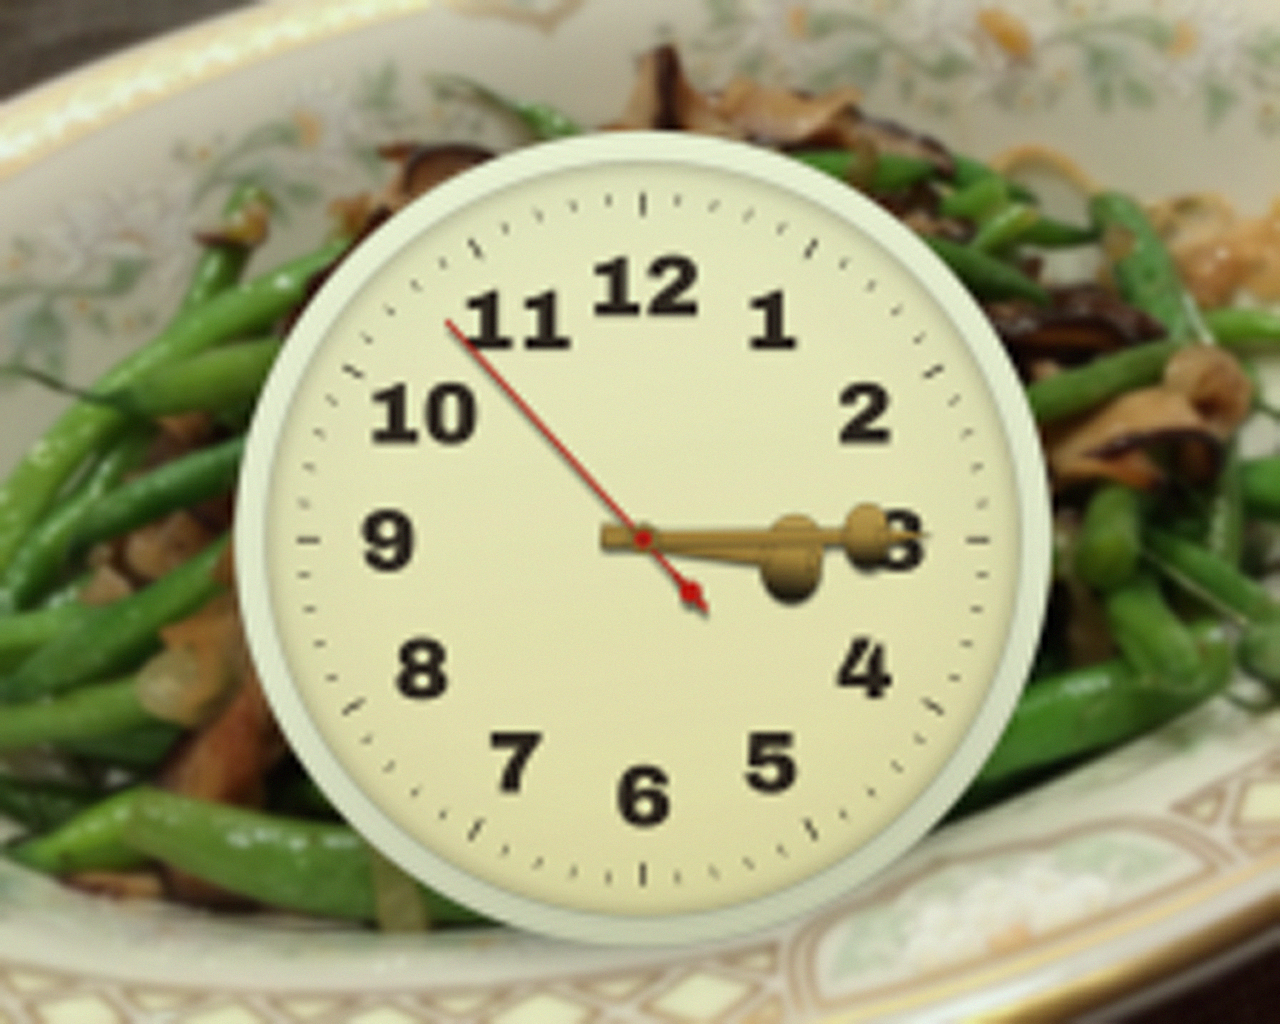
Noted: **3:14:53**
